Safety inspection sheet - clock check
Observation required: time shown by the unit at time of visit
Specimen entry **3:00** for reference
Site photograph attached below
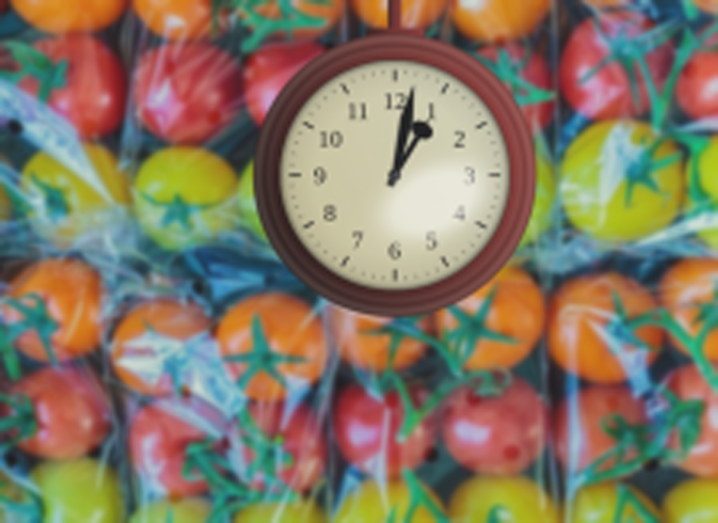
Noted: **1:02**
